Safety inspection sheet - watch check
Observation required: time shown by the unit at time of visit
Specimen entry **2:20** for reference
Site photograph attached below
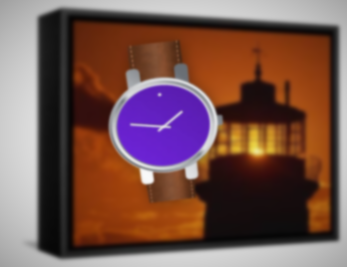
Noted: **1:47**
